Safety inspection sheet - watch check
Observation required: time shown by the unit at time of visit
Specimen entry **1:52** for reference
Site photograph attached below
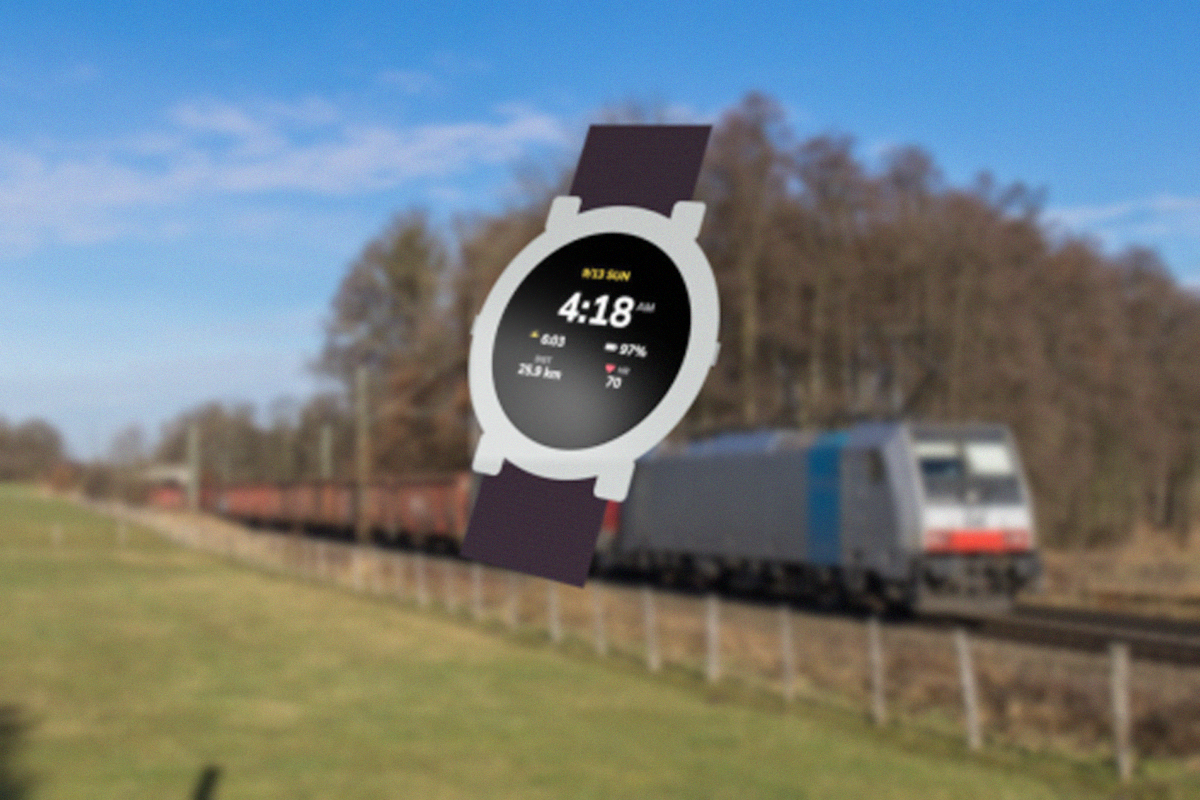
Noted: **4:18**
